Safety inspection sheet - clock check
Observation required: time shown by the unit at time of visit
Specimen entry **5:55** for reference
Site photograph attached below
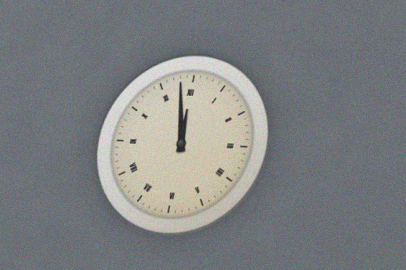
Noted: **11:58**
